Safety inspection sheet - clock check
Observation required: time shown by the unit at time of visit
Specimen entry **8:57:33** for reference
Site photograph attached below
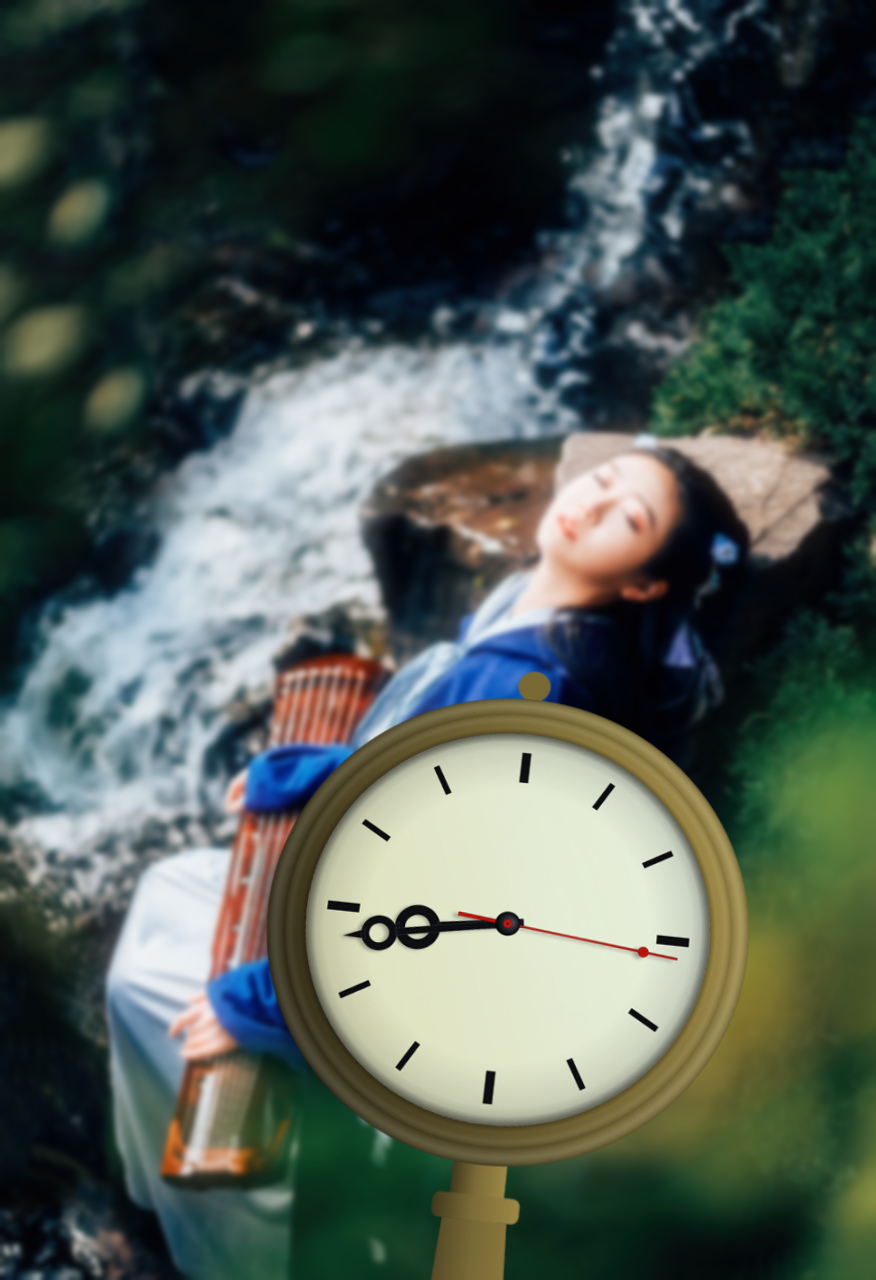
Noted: **8:43:16**
